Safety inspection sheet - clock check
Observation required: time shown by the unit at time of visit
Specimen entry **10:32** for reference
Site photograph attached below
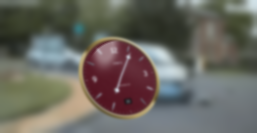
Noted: **7:06**
